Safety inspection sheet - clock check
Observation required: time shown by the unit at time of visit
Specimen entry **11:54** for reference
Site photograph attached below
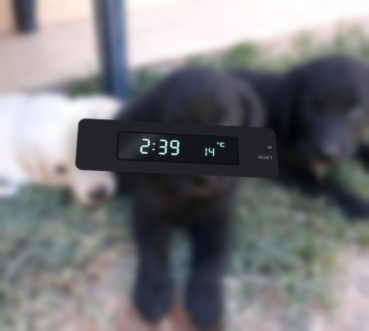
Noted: **2:39**
